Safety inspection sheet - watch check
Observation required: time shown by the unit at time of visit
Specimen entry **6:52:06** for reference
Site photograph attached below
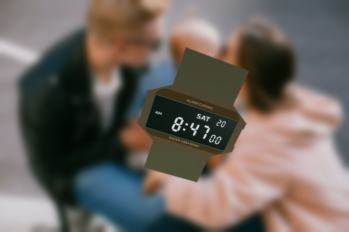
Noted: **8:47:00**
